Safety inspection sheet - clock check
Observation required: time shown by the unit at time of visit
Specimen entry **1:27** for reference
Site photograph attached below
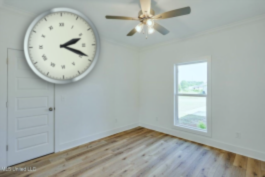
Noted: **2:19**
